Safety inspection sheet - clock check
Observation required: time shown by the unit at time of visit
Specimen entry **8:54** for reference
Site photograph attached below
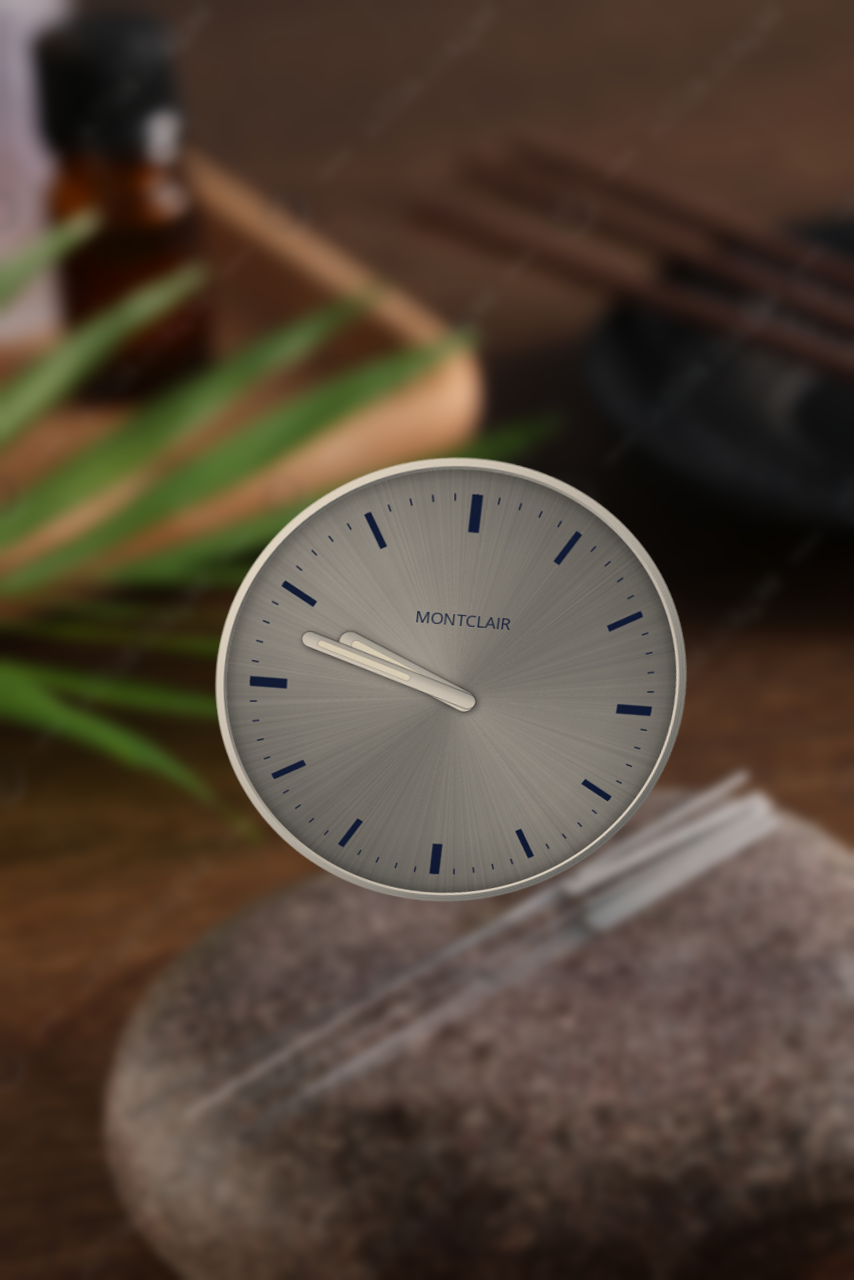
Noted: **9:48**
